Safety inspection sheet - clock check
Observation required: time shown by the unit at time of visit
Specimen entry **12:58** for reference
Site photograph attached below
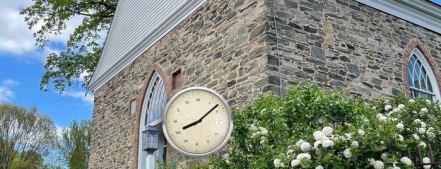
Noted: **8:08**
